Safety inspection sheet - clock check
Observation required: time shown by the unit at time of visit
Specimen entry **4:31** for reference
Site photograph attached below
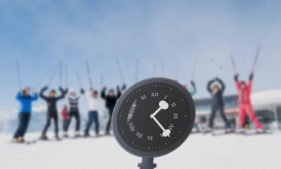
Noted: **1:23**
